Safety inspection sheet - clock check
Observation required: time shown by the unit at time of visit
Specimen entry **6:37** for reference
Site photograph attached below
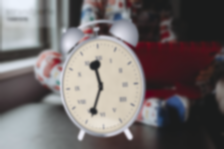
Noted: **11:34**
